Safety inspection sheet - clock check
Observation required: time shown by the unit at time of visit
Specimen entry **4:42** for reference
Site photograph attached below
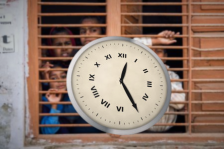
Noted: **12:25**
